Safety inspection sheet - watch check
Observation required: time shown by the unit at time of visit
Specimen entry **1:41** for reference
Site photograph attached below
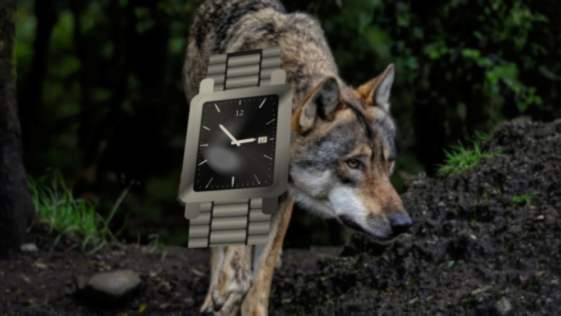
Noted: **2:53**
